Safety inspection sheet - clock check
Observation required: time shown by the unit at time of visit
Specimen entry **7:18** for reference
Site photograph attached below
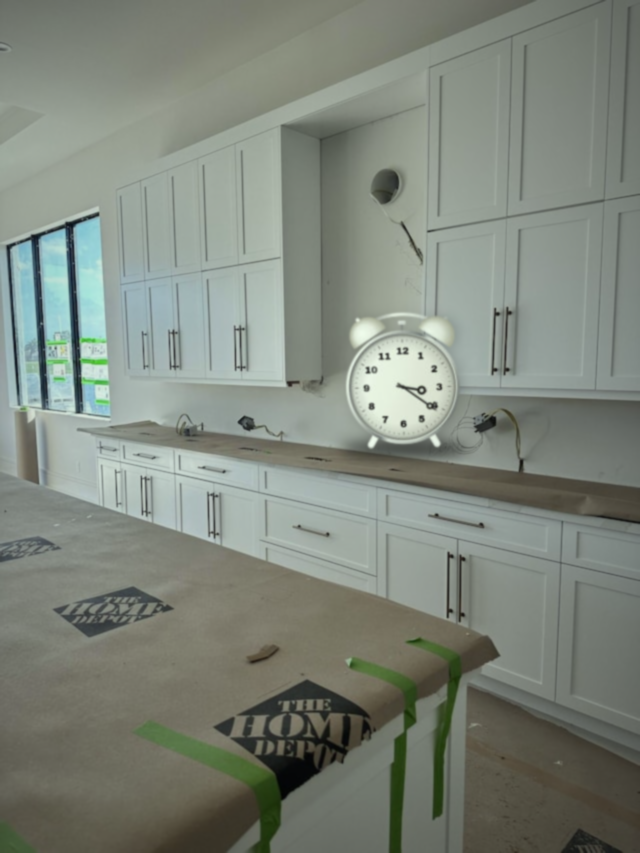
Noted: **3:21**
